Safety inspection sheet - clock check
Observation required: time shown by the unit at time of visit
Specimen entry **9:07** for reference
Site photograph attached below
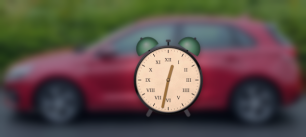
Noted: **12:32**
